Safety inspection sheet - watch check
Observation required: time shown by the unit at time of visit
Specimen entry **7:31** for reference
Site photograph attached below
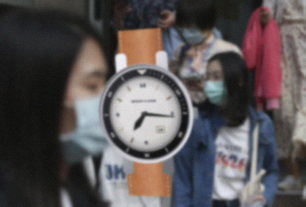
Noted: **7:16**
